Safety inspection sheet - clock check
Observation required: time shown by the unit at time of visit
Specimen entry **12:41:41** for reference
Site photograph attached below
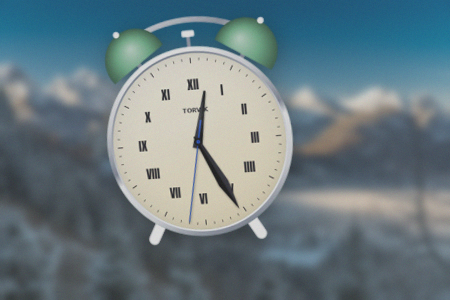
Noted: **12:25:32**
